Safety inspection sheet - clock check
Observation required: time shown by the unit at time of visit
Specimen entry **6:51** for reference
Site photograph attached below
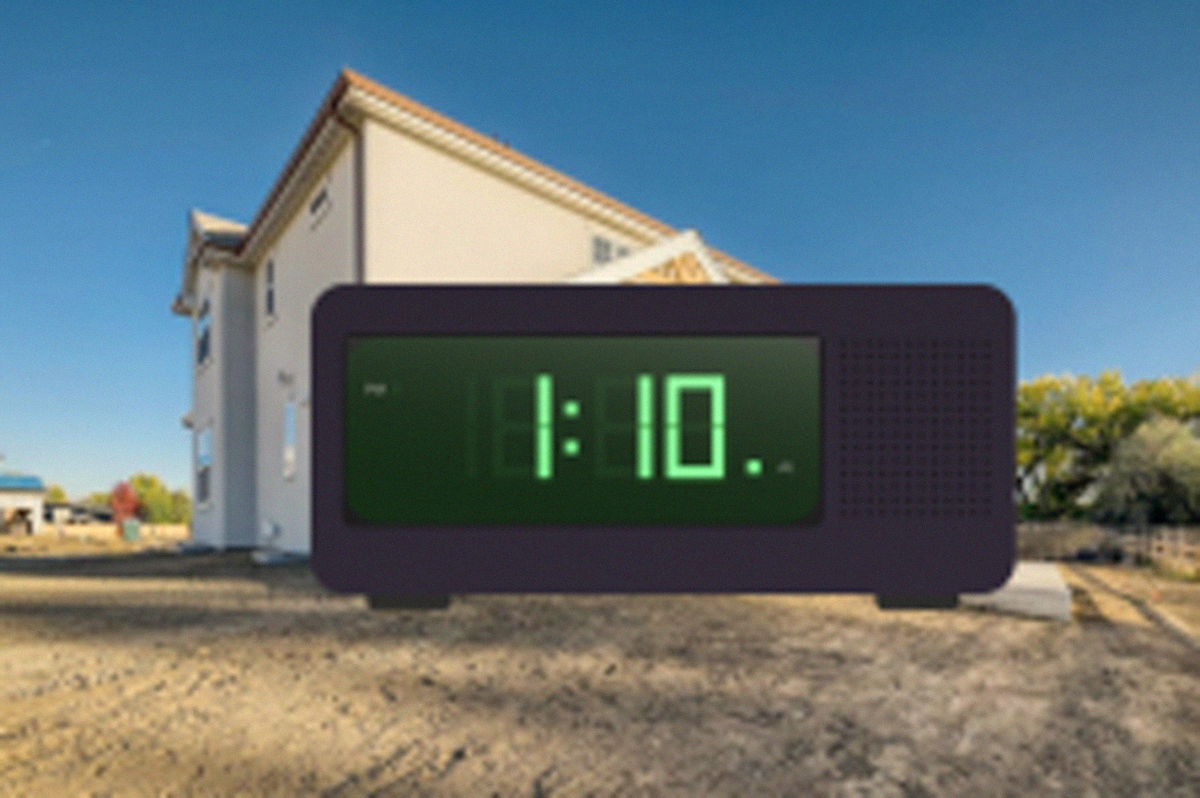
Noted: **1:10**
